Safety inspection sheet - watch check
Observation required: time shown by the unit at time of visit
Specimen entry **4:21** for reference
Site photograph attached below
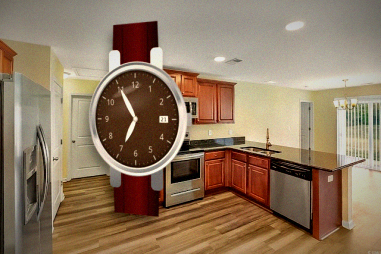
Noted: **6:55**
